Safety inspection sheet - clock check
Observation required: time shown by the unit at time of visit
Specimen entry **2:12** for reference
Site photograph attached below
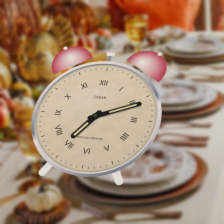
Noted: **7:11**
